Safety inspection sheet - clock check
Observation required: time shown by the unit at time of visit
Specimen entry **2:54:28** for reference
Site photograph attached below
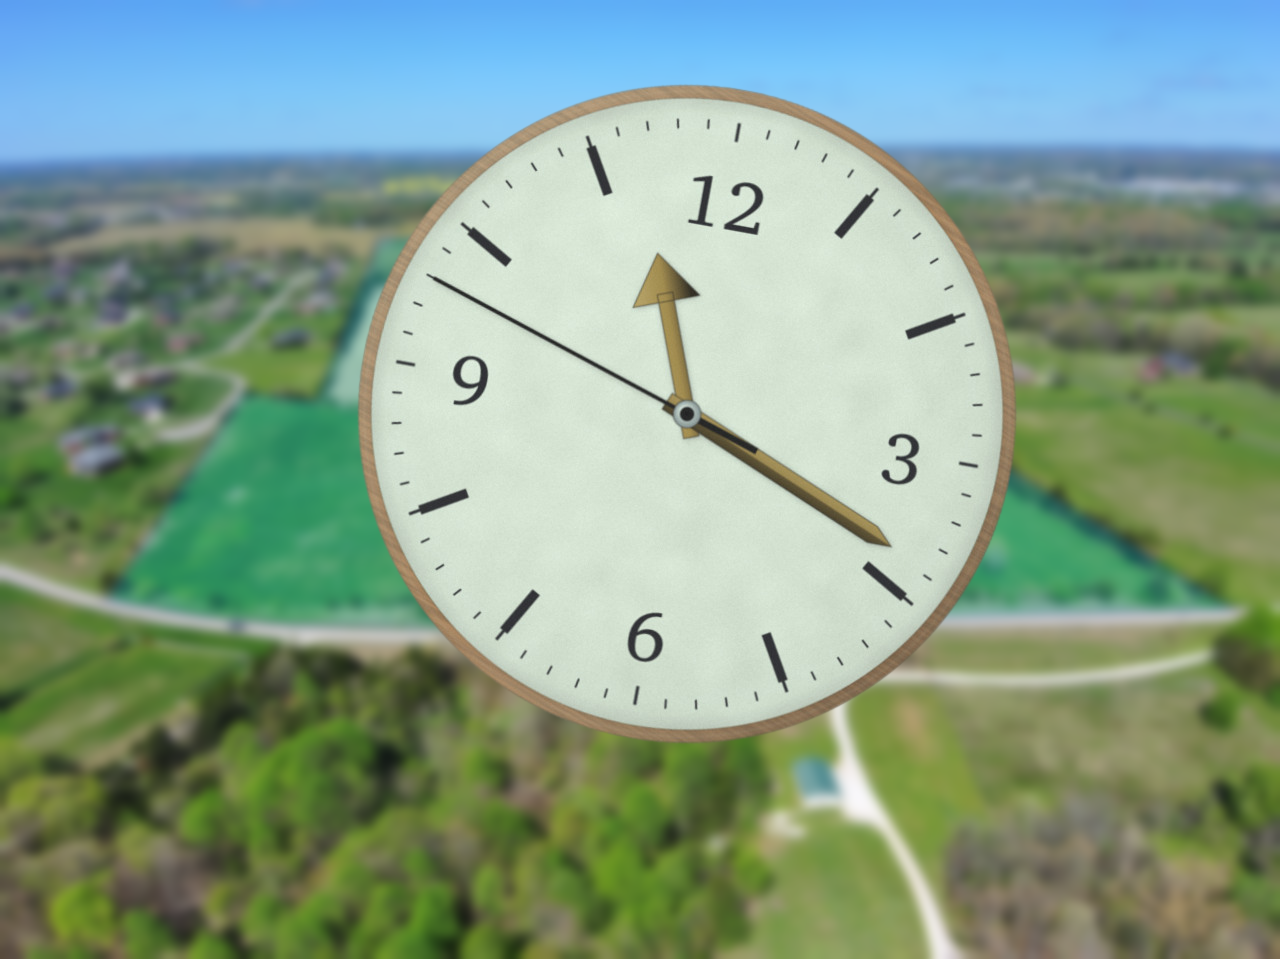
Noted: **11:18:48**
